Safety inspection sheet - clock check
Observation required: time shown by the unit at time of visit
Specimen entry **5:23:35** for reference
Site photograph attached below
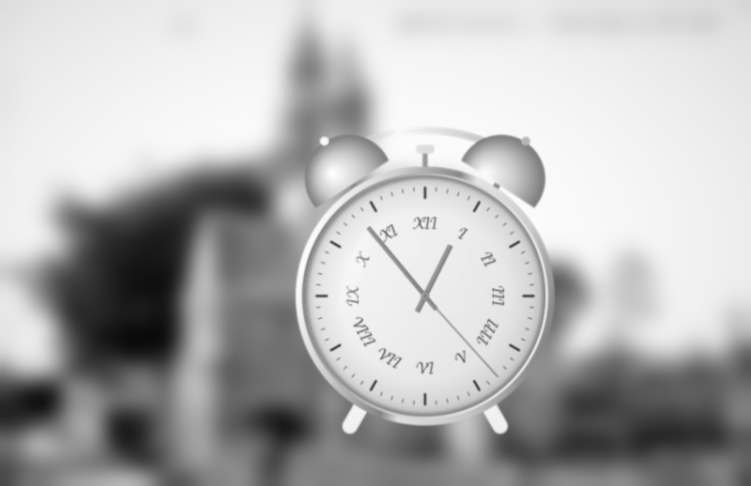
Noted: **12:53:23**
